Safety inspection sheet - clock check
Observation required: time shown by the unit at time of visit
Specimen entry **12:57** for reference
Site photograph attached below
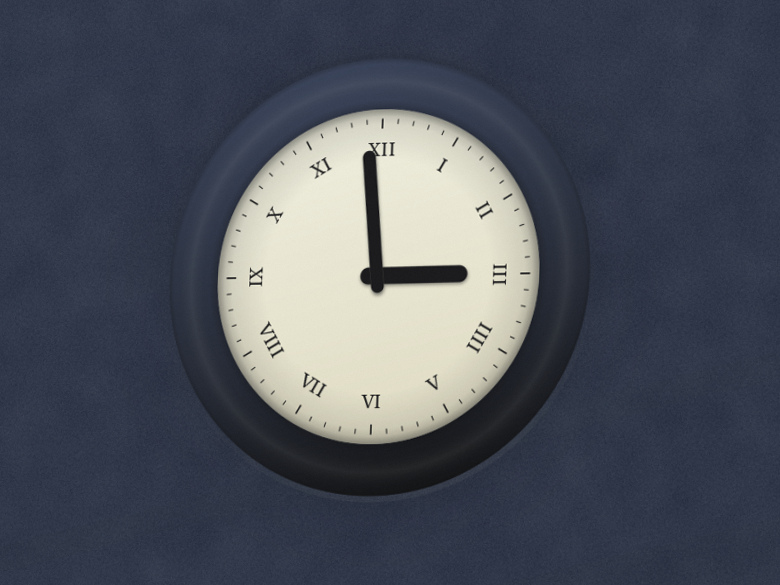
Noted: **2:59**
